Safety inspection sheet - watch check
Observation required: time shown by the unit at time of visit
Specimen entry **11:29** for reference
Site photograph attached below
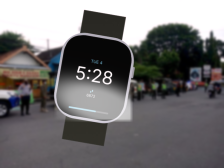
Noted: **5:28**
